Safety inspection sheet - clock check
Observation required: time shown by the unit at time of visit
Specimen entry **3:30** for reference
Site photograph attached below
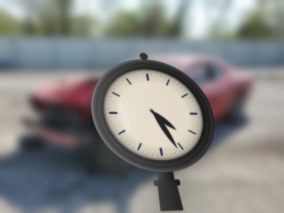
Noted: **4:26**
